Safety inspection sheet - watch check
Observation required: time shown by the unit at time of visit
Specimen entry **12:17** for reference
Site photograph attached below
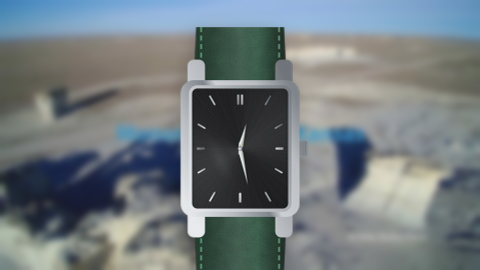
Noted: **12:28**
